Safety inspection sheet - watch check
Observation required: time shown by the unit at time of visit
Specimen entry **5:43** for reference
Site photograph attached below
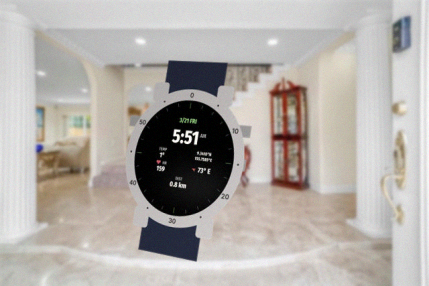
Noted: **5:51**
